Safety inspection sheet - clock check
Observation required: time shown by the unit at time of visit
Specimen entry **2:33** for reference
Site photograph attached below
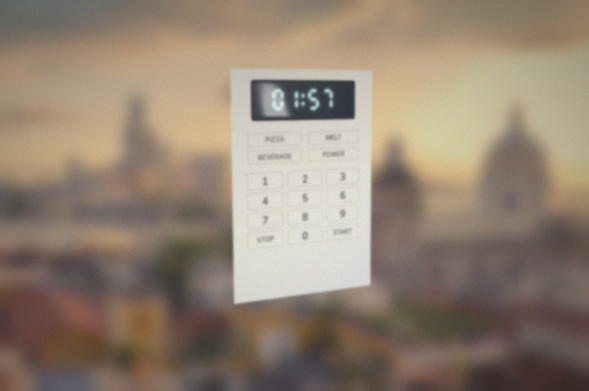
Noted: **1:57**
